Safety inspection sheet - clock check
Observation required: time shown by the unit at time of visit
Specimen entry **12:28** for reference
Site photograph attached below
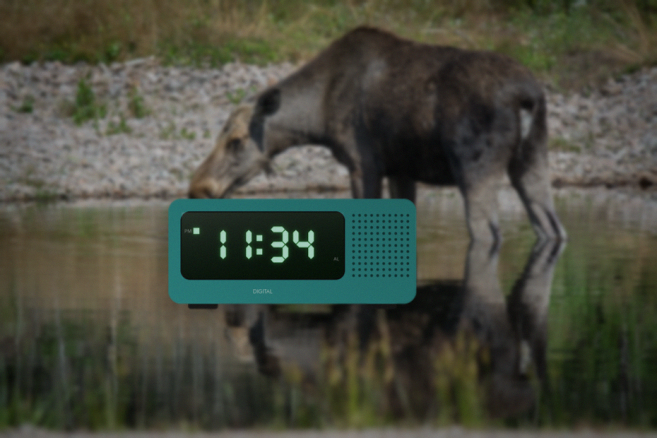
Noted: **11:34**
